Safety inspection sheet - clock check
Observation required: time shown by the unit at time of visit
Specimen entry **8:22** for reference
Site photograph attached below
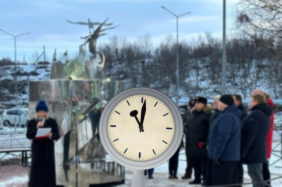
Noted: **11:01**
